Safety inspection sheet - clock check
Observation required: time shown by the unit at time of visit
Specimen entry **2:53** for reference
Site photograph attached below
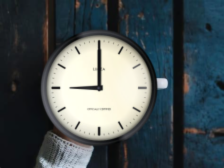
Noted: **9:00**
